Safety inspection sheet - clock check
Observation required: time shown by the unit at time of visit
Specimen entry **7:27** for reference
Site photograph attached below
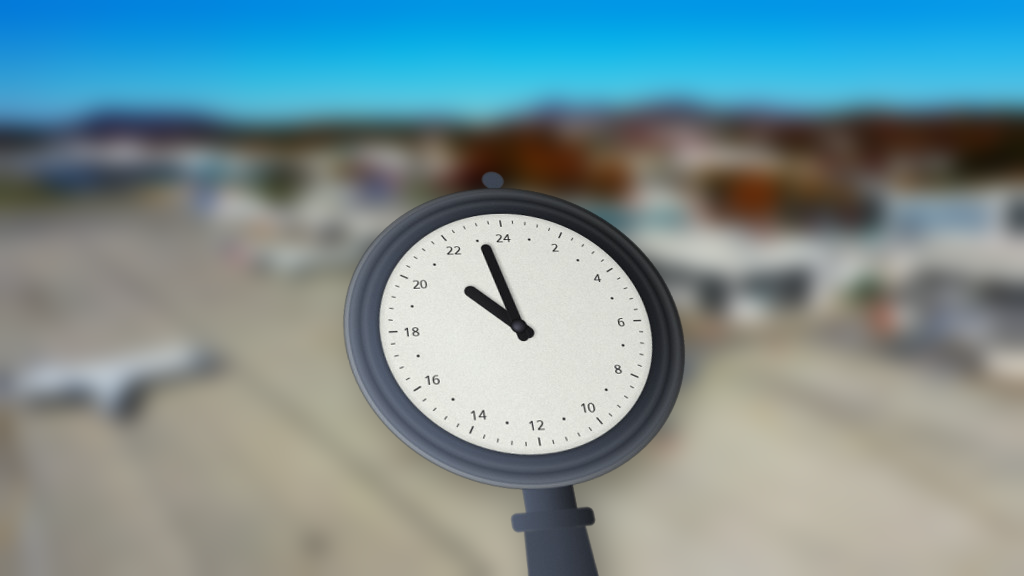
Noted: **20:58**
